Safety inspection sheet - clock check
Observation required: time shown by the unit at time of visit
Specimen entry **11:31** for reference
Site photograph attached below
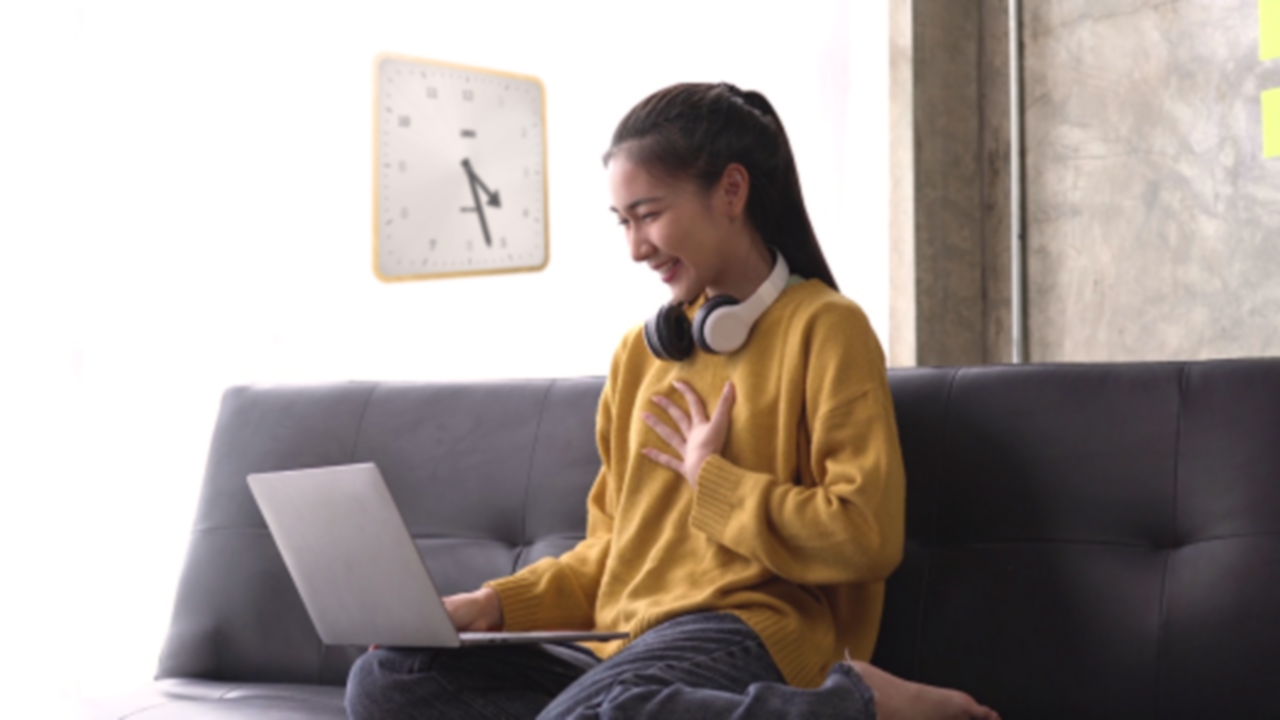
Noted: **4:27**
